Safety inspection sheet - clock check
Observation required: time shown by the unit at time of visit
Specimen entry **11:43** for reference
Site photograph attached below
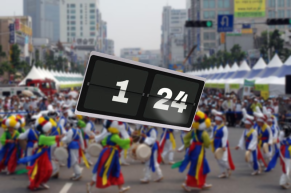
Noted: **1:24**
